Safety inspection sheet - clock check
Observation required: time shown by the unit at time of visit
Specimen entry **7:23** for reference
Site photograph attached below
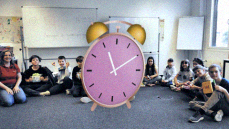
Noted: **11:10**
